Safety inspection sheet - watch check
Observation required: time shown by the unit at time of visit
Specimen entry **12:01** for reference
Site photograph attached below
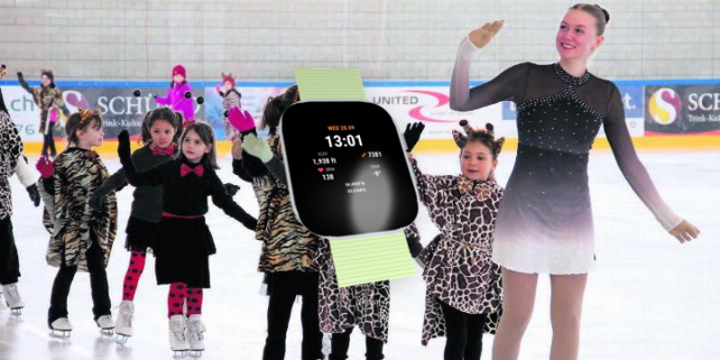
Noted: **13:01**
